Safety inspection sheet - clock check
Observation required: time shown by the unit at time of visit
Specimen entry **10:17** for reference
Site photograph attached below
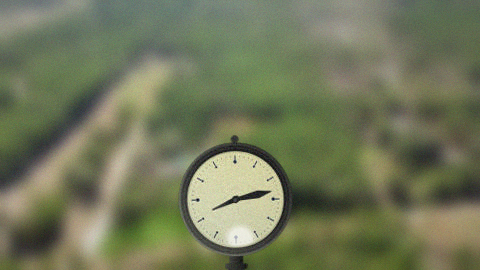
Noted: **8:13**
